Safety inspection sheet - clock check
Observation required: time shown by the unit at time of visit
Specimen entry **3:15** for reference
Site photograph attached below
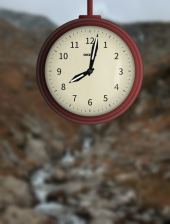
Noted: **8:02**
